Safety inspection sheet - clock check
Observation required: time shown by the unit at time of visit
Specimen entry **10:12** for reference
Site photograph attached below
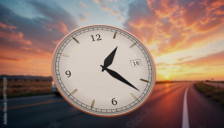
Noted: **1:23**
